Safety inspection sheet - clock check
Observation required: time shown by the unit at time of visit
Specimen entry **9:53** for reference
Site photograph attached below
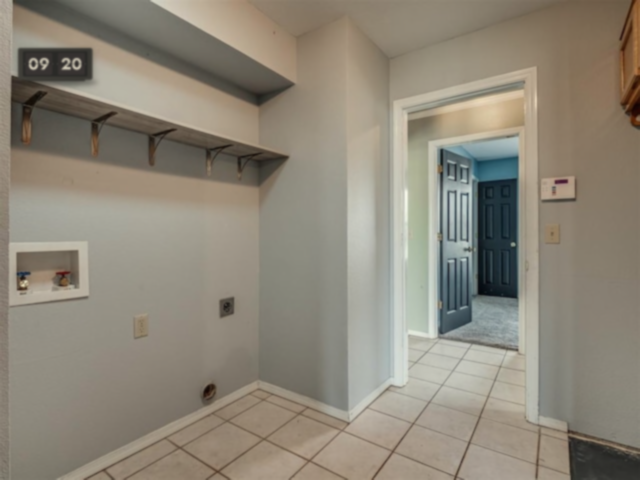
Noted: **9:20**
